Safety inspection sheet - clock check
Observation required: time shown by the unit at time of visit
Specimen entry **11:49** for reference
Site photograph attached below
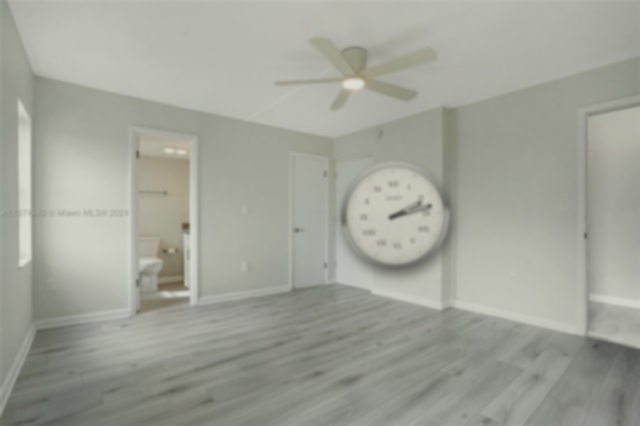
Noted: **2:13**
